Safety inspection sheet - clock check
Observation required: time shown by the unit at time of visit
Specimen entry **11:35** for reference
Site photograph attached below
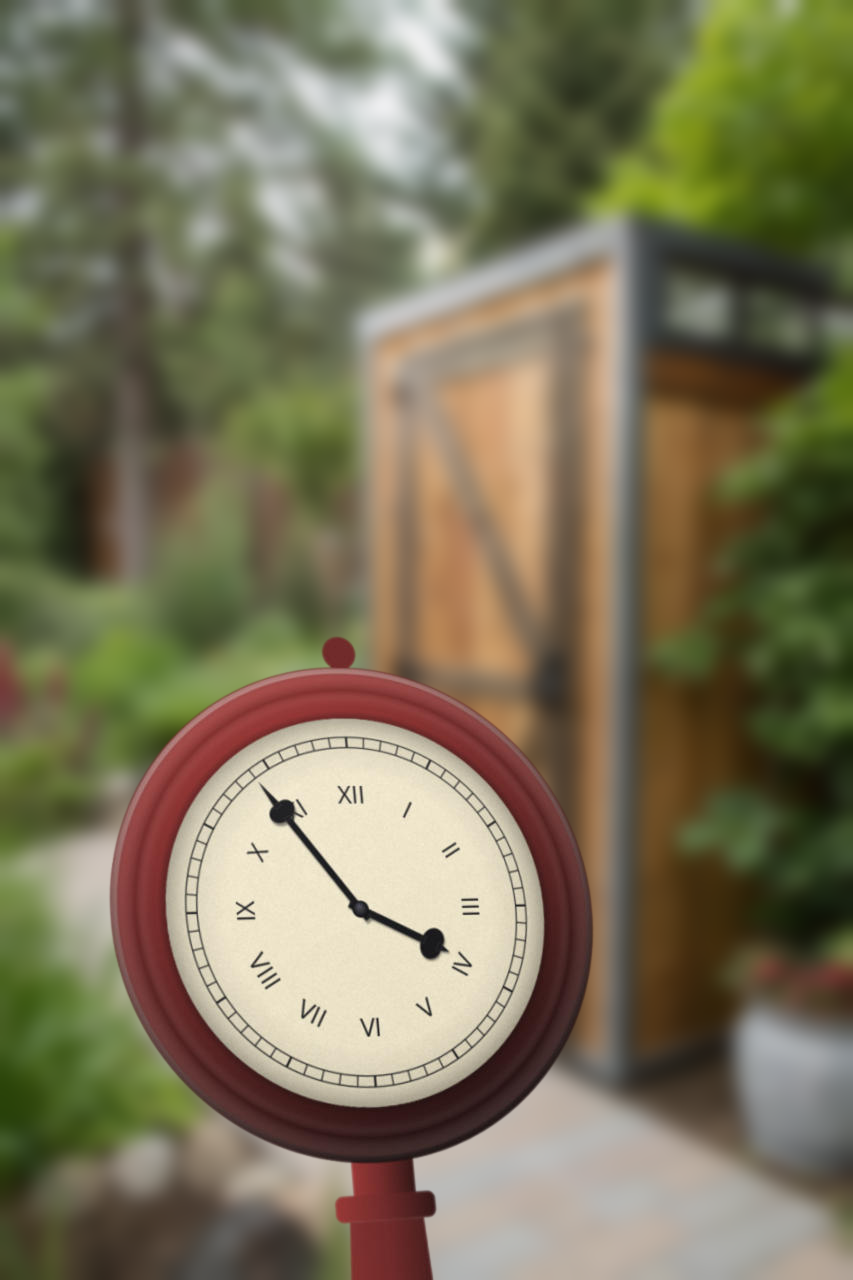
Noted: **3:54**
